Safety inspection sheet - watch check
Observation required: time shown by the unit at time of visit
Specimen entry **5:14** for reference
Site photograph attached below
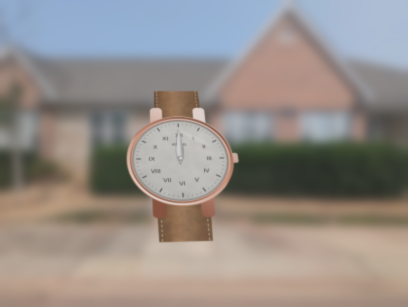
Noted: **12:00**
